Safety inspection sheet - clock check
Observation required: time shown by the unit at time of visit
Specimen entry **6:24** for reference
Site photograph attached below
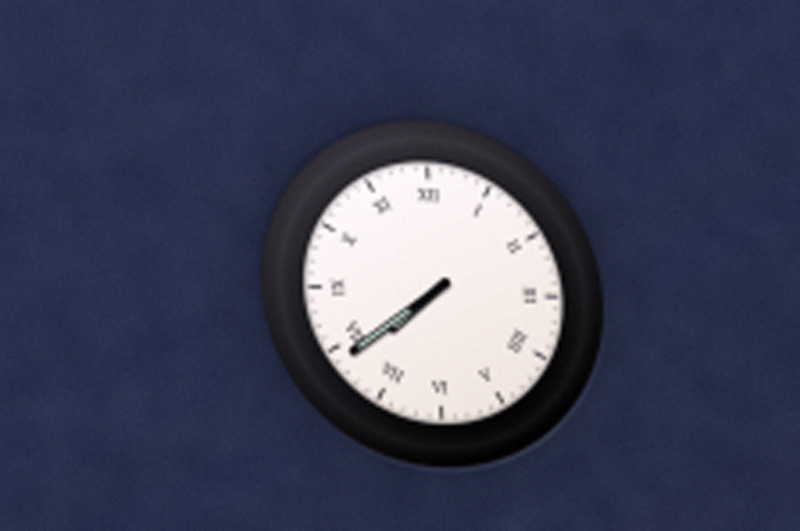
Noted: **7:39**
